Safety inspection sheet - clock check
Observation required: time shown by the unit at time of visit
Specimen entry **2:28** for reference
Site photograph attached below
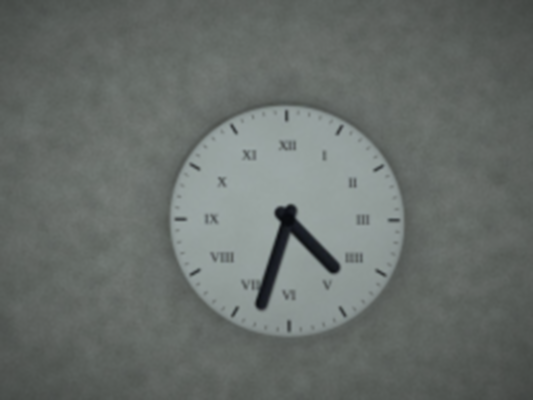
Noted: **4:33**
